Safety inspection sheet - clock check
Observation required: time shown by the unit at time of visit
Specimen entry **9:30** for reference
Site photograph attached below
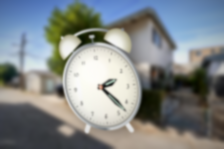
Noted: **2:23**
